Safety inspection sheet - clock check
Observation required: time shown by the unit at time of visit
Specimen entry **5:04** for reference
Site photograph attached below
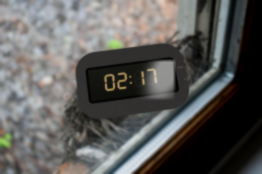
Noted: **2:17**
